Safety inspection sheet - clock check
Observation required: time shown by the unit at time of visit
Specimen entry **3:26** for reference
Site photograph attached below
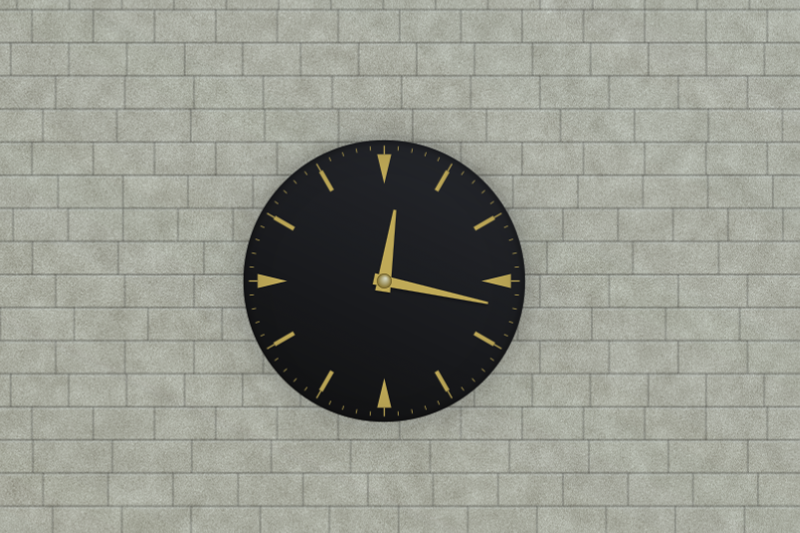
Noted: **12:17**
